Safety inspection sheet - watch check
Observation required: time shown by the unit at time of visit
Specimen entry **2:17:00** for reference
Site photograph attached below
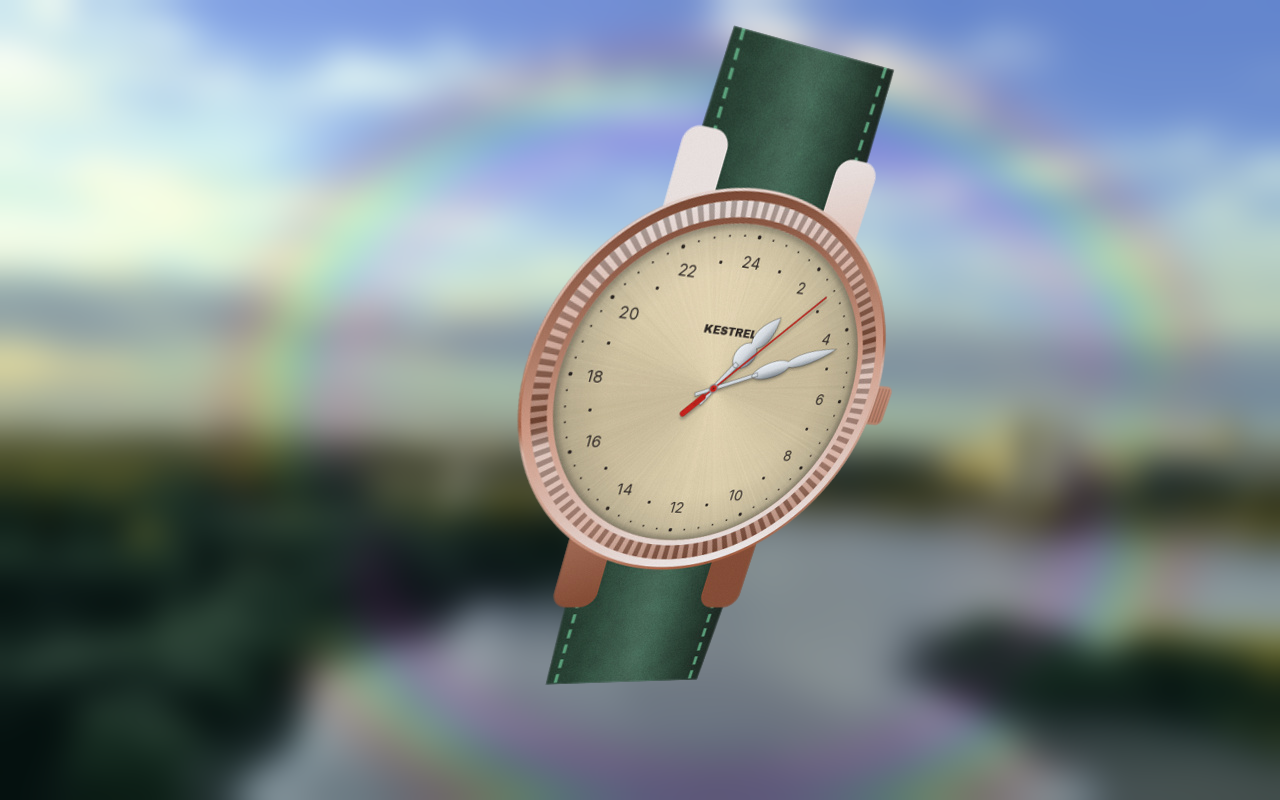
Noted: **2:11:07**
